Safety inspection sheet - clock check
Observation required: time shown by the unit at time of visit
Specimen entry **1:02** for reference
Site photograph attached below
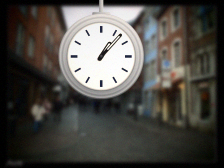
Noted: **1:07**
